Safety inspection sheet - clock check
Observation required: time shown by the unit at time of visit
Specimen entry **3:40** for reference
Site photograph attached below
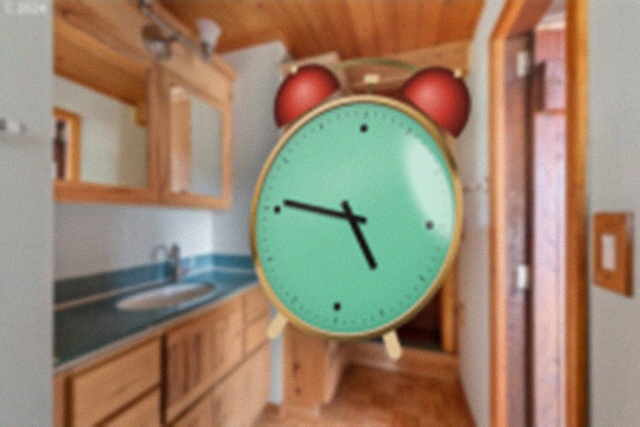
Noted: **4:46**
